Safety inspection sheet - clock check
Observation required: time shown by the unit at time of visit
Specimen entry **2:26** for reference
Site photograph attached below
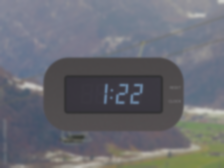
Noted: **1:22**
